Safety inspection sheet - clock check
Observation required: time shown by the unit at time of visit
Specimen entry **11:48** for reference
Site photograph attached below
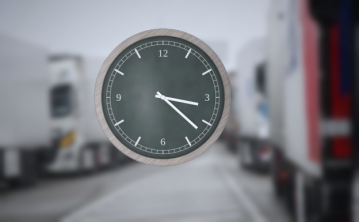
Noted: **3:22**
